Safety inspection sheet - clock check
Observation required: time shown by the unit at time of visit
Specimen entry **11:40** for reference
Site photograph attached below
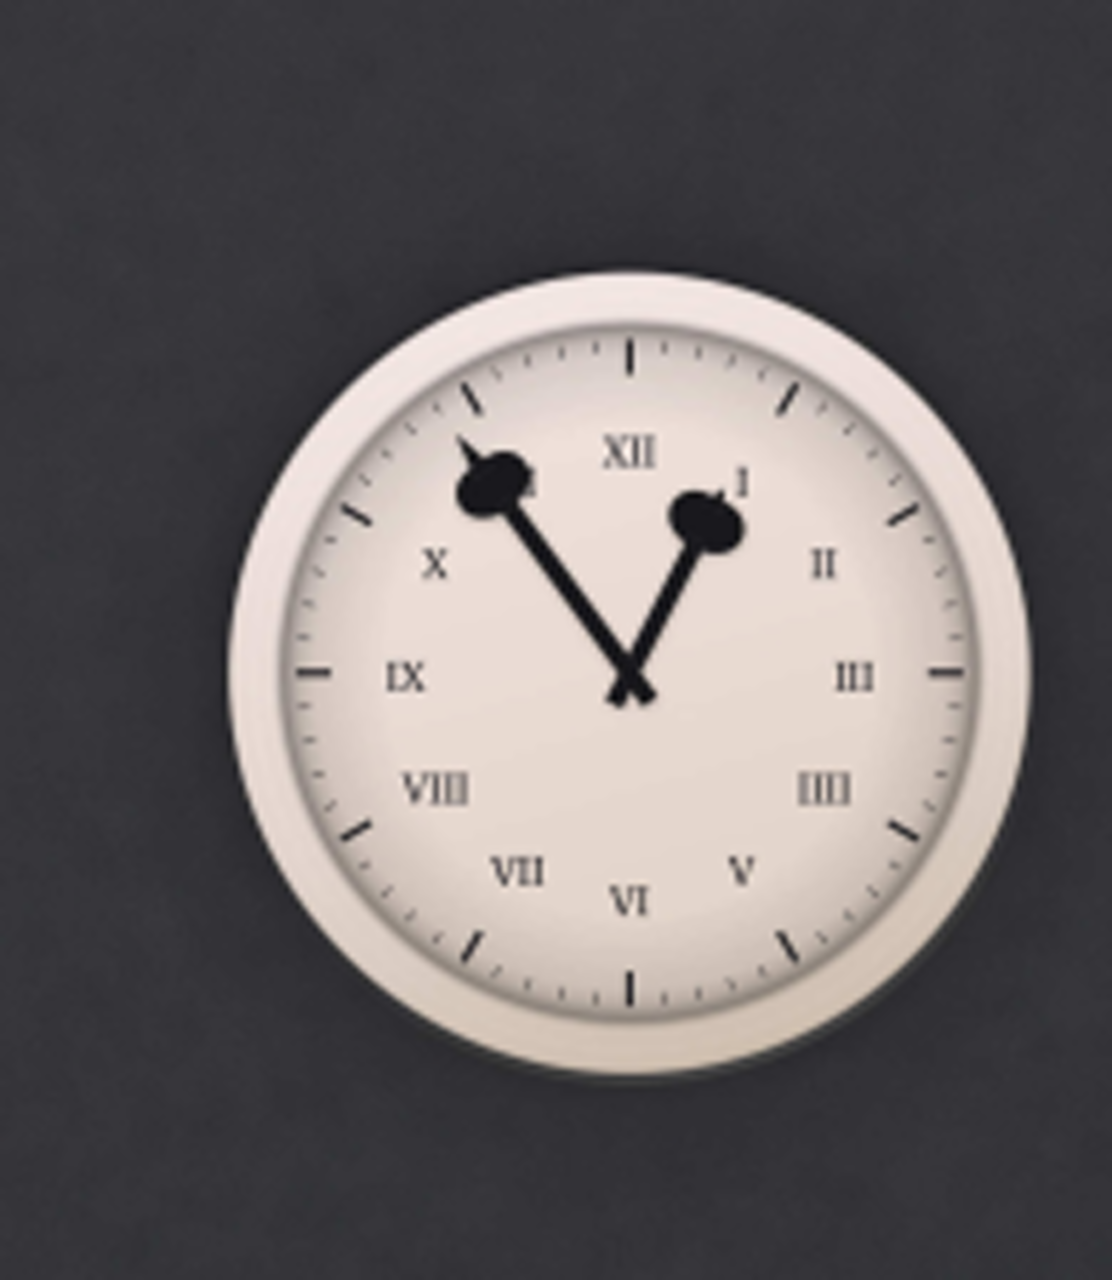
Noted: **12:54**
